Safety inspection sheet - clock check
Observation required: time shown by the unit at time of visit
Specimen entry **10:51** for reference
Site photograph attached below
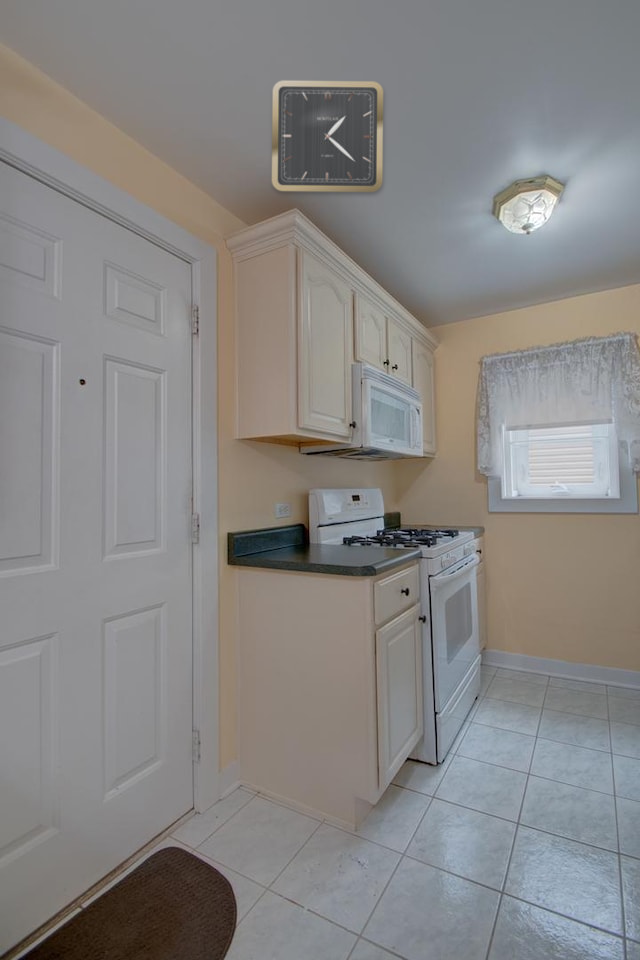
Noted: **1:22**
